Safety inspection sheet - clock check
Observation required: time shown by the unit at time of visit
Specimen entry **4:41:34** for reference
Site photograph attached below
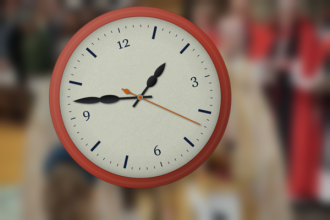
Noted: **1:47:22**
